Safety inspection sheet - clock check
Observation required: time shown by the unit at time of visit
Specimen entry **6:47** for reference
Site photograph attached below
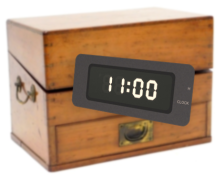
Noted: **11:00**
